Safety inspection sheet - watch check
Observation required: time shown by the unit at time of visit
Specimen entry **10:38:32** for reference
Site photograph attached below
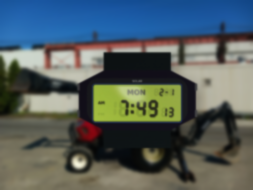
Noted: **7:49:13**
